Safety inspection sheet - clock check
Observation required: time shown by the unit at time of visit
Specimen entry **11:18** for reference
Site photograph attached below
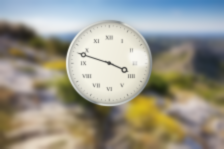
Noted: **3:48**
